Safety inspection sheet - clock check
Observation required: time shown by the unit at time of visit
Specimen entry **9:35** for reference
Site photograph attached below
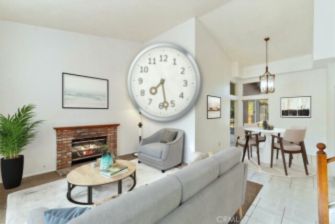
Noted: **7:28**
